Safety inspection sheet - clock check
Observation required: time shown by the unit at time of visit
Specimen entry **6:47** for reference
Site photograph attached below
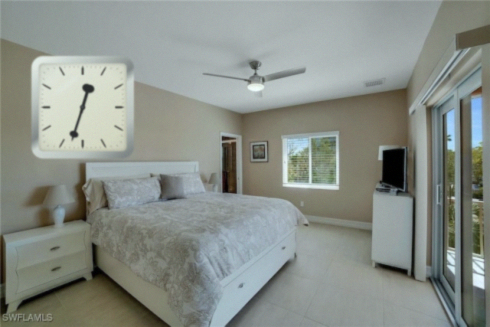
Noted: **12:33**
